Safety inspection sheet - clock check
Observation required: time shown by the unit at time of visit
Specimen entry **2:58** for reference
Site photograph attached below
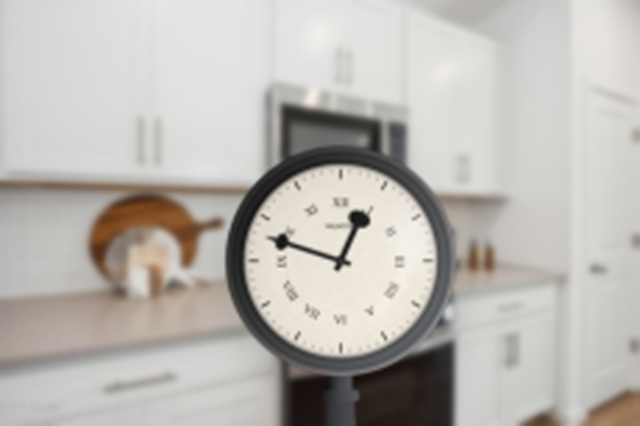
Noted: **12:48**
